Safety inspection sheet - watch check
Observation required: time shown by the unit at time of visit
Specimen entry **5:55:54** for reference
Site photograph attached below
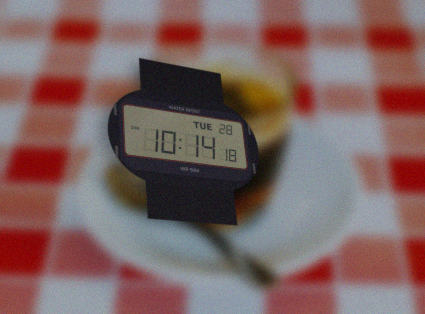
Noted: **10:14:18**
